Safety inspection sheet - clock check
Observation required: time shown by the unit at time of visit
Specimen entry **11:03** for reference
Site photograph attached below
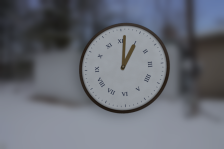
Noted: **1:01**
